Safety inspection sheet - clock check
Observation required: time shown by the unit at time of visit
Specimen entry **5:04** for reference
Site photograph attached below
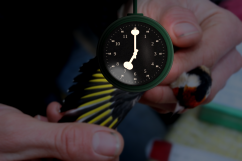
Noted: **7:00**
